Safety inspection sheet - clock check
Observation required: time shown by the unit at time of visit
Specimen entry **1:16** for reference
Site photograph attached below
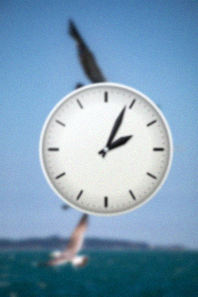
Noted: **2:04**
